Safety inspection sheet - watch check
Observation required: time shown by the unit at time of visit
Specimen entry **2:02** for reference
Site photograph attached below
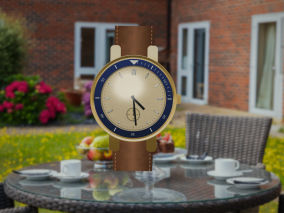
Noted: **4:29**
